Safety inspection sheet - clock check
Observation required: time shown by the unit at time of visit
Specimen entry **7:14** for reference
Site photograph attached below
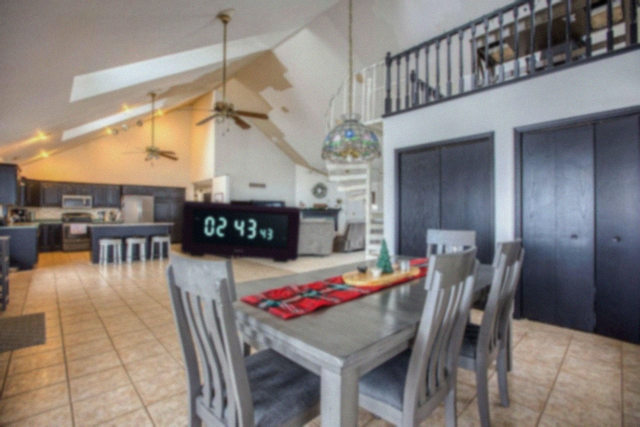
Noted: **2:43**
